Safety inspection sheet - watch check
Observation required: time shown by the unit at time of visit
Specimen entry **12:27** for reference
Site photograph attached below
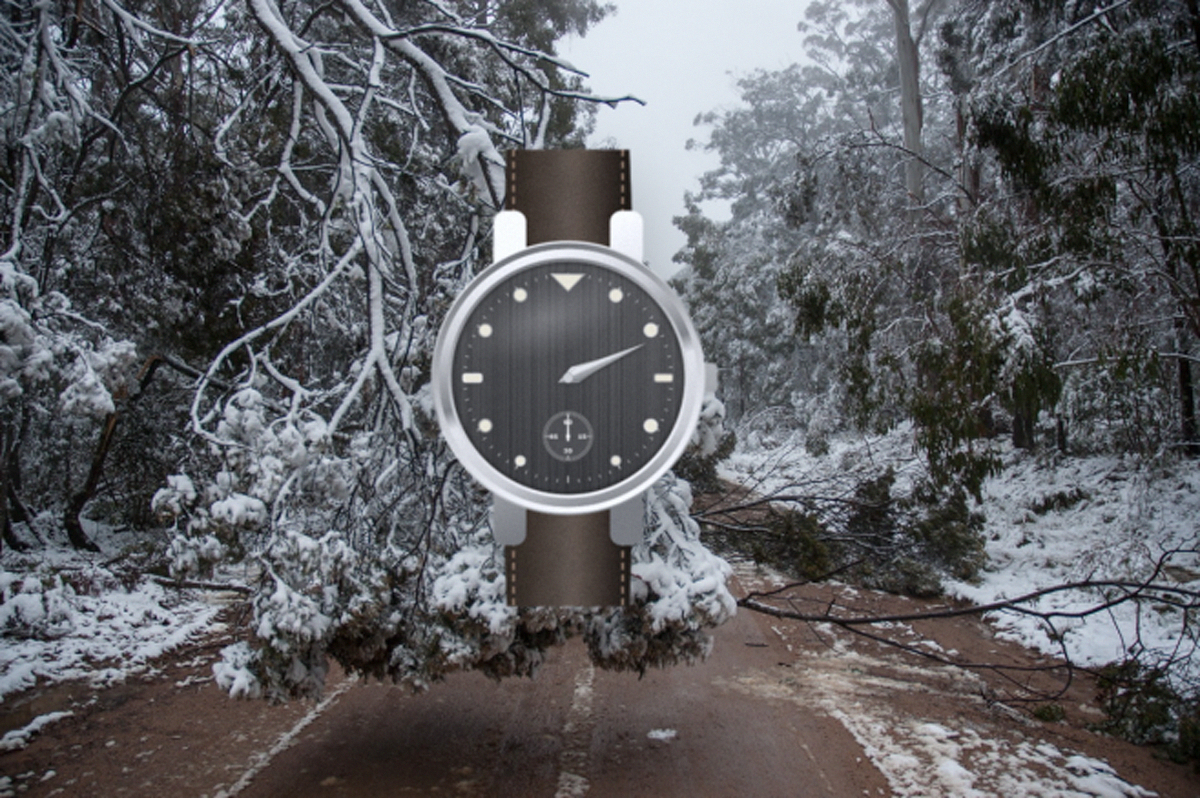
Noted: **2:11**
